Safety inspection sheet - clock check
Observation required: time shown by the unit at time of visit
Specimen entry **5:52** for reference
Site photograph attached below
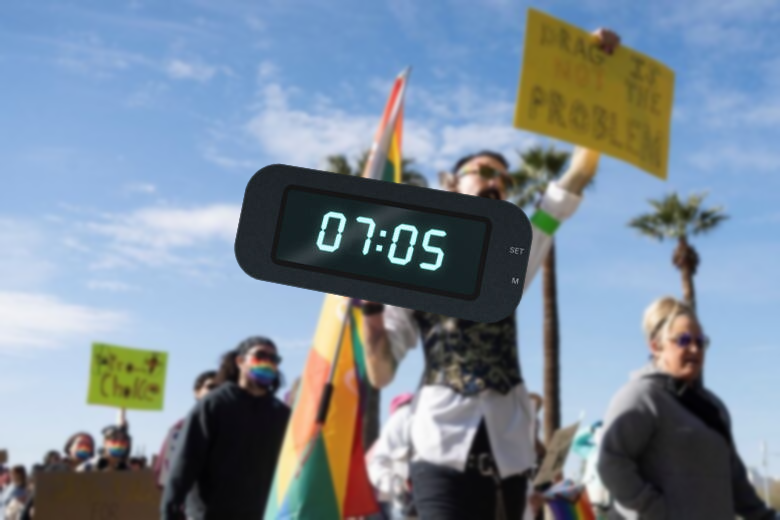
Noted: **7:05**
